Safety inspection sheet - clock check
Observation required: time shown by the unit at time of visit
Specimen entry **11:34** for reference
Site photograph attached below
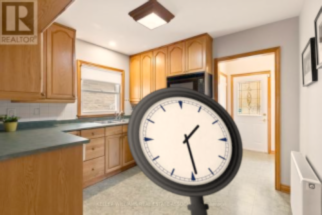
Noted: **1:29**
